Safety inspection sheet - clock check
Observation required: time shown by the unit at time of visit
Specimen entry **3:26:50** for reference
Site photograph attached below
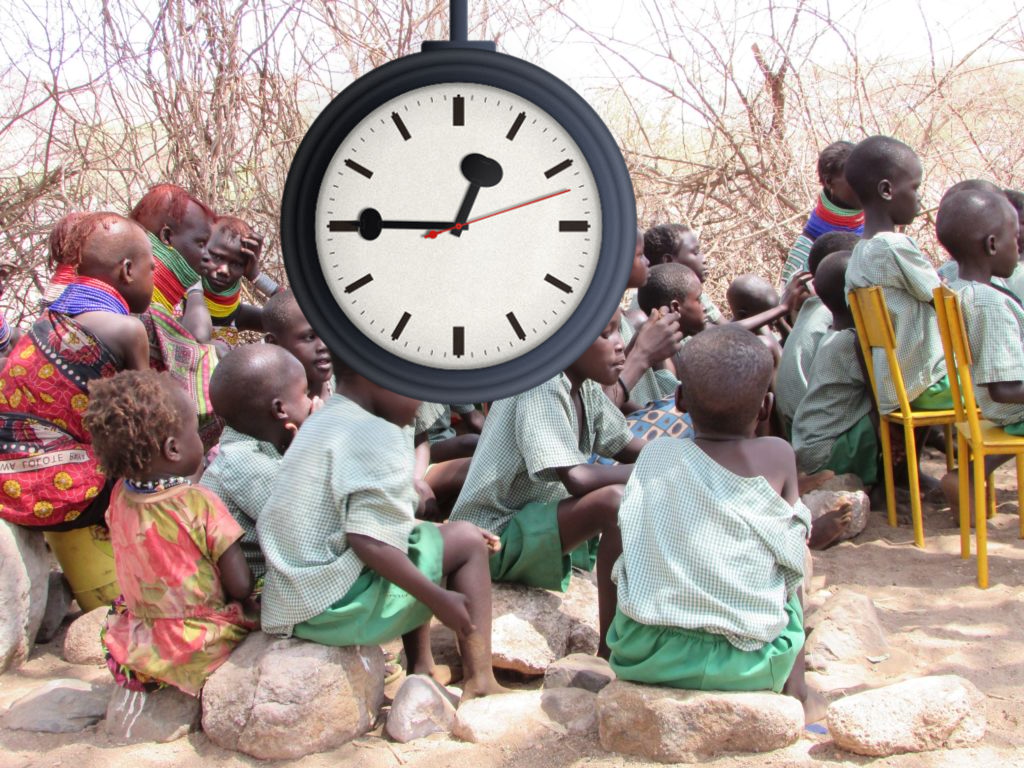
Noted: **12:45:12**
